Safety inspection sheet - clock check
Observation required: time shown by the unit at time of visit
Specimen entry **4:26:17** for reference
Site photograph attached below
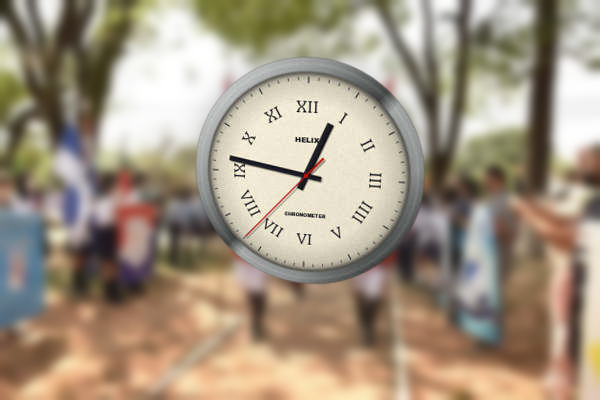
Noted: **12:46:37**
